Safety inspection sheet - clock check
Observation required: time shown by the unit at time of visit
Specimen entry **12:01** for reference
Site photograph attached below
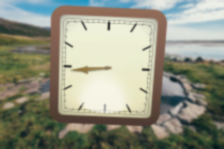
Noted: **8:44**
